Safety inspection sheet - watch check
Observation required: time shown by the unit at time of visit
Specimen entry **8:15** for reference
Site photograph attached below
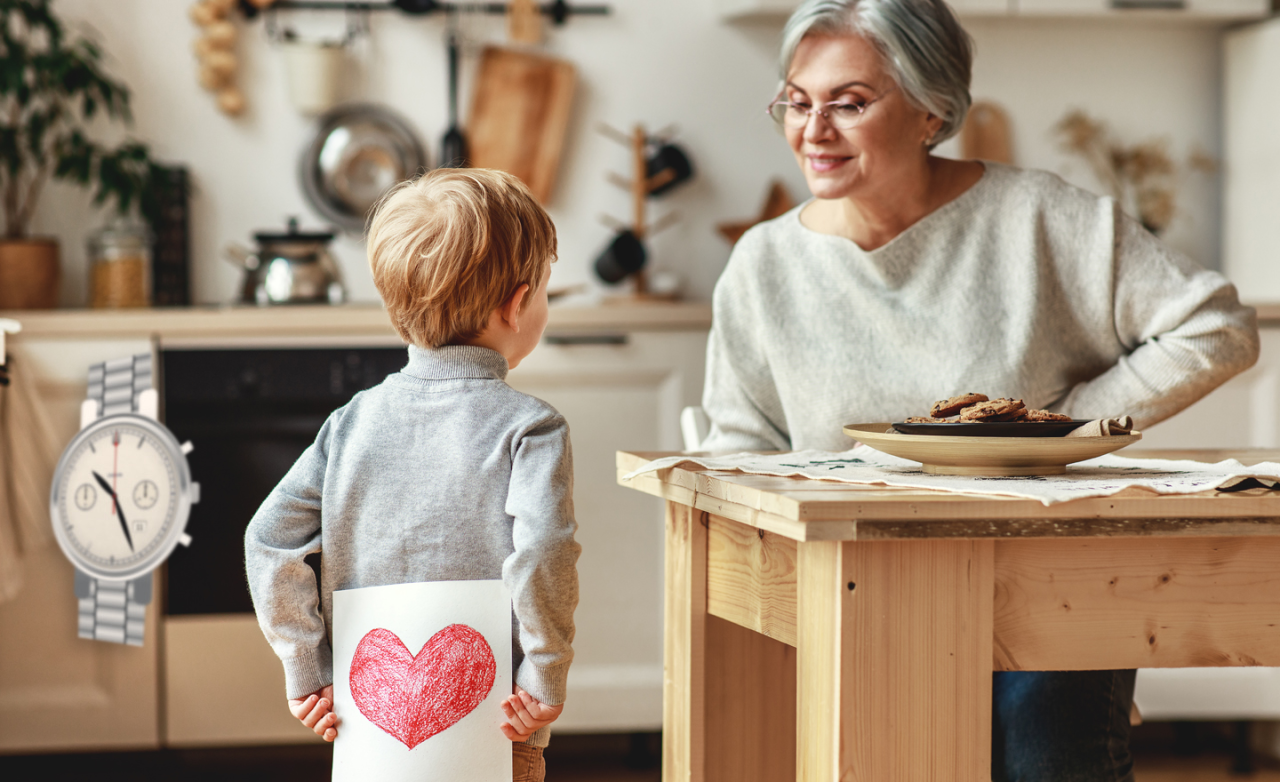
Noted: **10:26**
